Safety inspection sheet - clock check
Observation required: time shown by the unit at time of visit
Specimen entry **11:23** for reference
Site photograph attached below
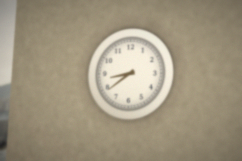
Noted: **8:39**
